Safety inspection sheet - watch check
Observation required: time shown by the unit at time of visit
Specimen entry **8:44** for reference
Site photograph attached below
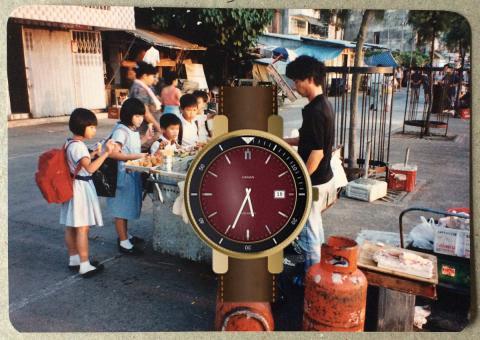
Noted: **5:34**
